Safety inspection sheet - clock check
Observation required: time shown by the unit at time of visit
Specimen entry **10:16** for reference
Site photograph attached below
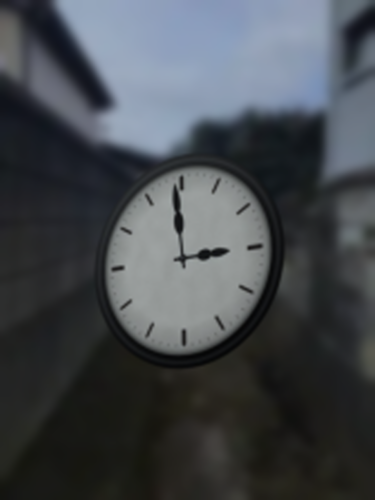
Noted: **2:59**
